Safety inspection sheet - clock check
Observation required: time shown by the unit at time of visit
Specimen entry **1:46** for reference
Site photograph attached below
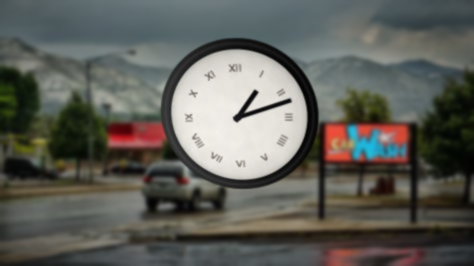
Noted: **1:12**
